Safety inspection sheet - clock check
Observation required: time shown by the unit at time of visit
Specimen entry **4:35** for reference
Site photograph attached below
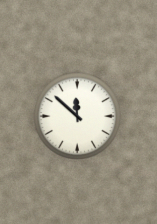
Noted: **11:52**
